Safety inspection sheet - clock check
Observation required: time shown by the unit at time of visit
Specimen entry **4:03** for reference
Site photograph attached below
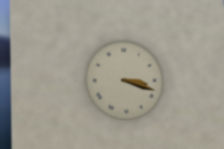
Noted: **3:18**
